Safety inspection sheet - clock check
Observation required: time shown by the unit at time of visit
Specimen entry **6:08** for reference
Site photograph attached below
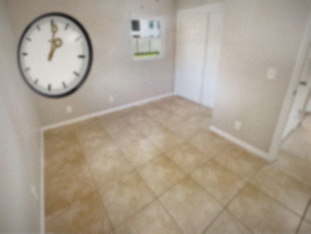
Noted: **1:01**
